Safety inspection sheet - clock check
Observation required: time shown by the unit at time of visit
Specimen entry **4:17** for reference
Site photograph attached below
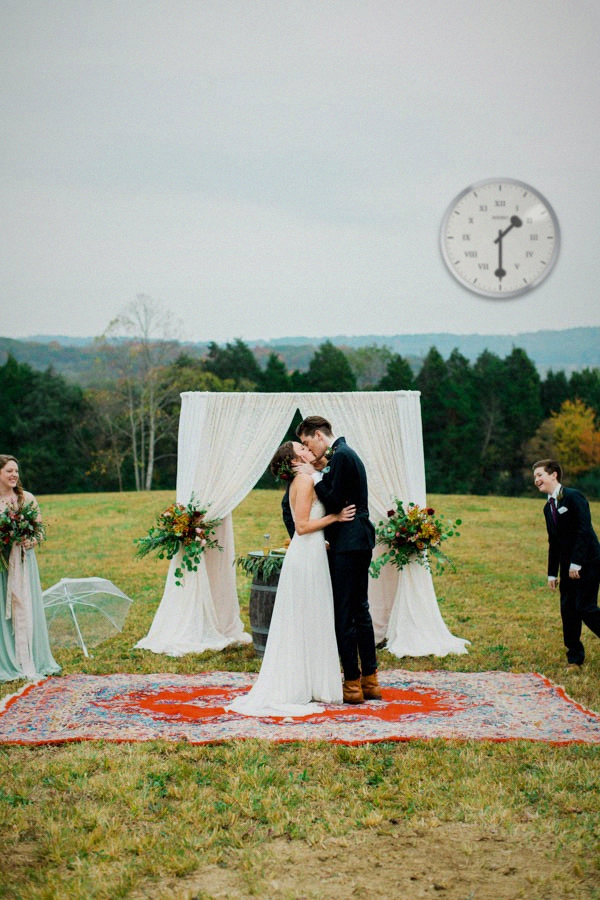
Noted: **1:30**
